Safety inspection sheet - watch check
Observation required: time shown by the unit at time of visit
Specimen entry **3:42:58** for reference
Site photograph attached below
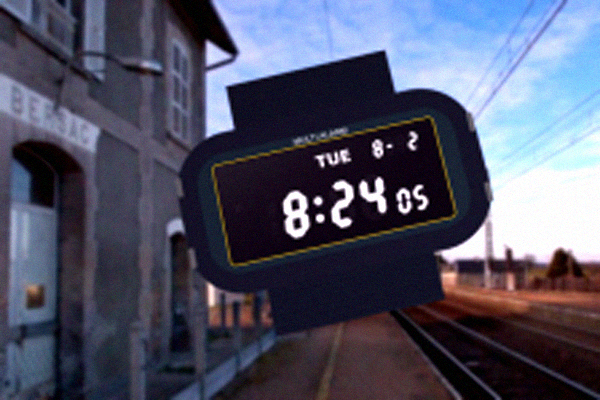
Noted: **8:24:05**
